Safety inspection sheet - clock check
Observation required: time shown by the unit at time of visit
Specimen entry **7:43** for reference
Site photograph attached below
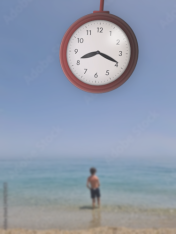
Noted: **8:19**
